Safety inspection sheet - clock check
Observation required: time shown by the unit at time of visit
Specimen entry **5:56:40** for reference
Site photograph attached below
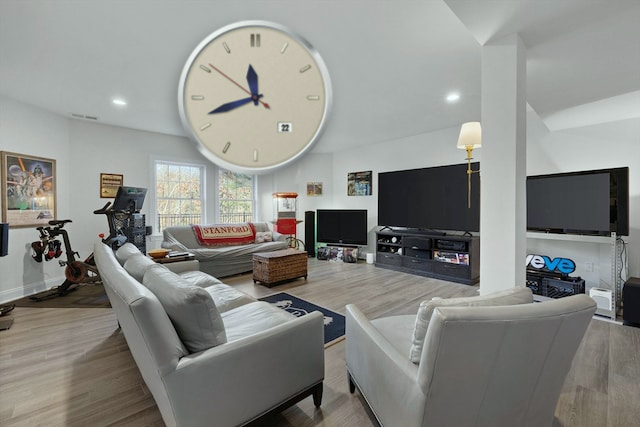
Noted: **11:41:51**
